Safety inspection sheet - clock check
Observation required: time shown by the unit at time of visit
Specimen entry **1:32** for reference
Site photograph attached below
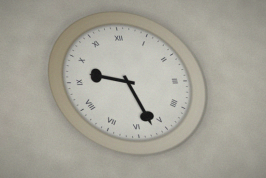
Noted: **9:27**
